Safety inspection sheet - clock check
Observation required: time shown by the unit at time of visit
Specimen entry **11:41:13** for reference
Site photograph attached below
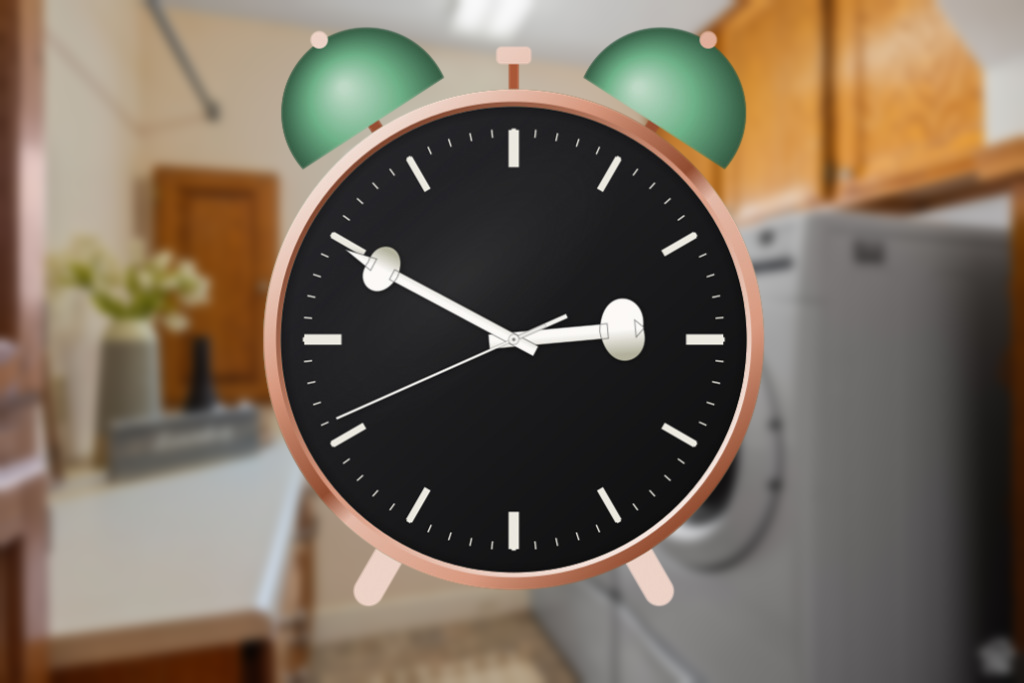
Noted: **2:49:41**
